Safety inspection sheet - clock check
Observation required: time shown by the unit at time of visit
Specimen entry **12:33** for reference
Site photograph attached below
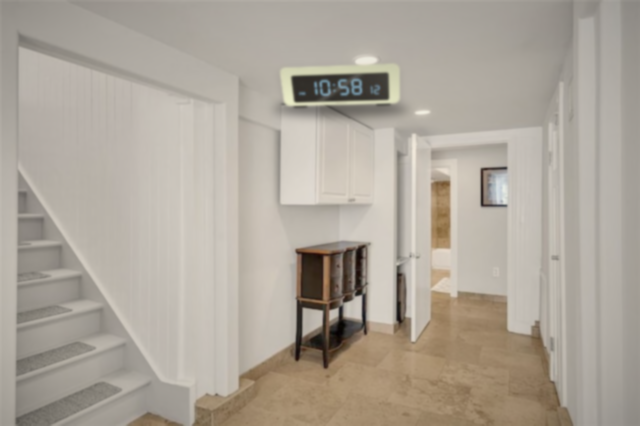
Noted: **10:58**
